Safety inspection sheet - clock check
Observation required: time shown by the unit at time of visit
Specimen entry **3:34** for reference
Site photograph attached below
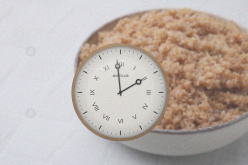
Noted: **1:59**
